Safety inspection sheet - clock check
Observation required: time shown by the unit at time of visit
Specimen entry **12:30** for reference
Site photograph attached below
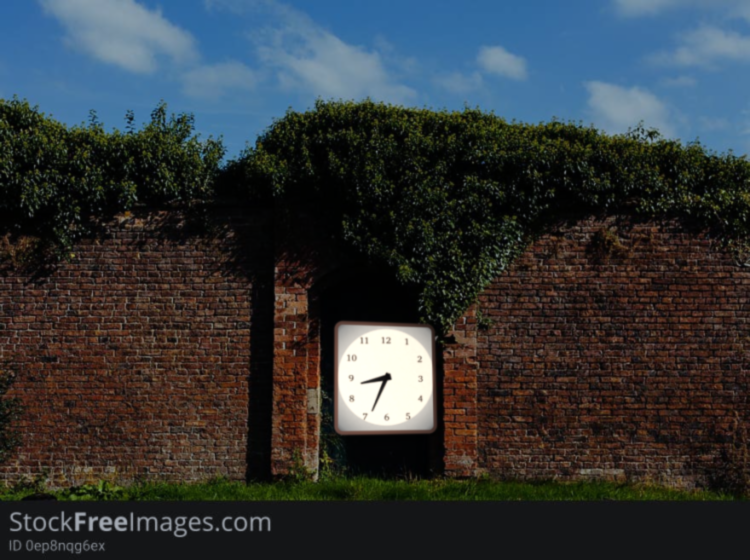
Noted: **8:34**
